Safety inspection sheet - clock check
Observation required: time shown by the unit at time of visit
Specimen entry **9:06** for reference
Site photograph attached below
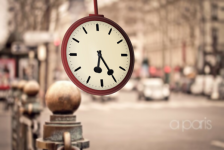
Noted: **6:25**
